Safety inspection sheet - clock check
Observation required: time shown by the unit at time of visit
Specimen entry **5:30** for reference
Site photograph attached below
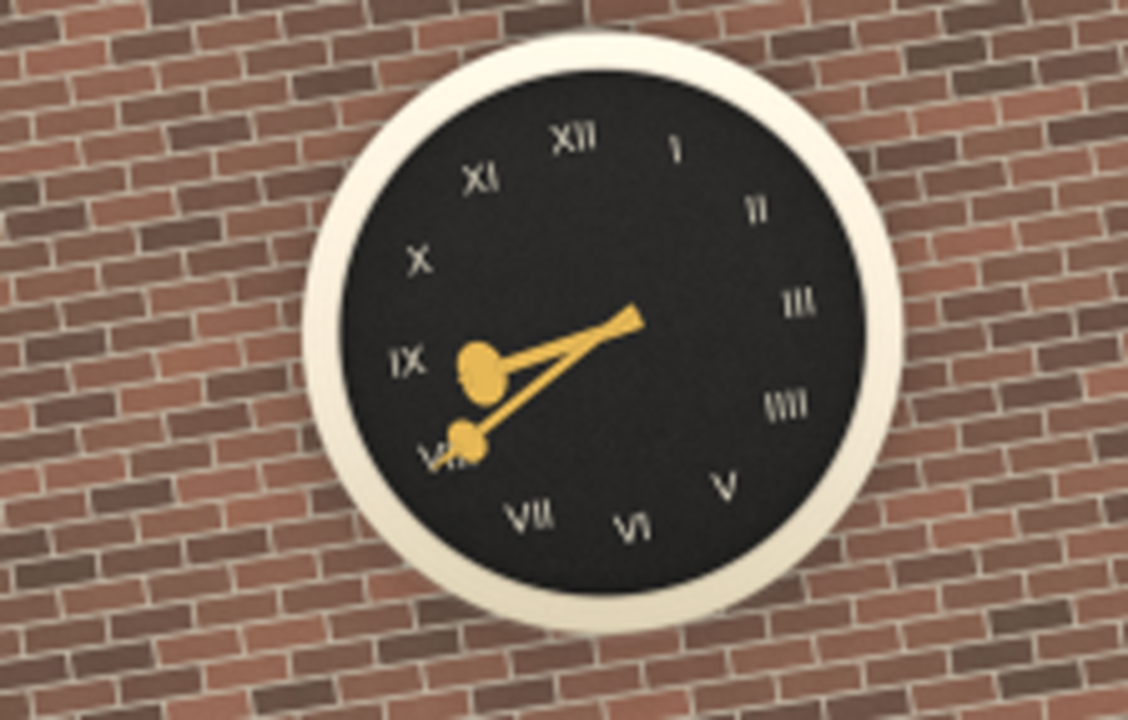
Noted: **8:40**
